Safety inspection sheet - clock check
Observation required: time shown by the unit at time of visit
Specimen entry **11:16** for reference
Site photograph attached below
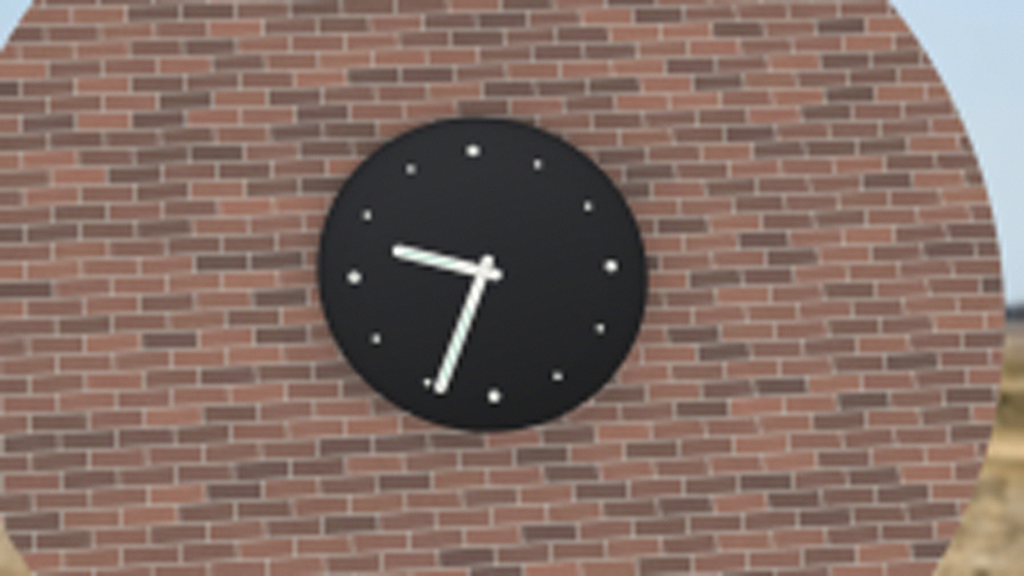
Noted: **9:34**
